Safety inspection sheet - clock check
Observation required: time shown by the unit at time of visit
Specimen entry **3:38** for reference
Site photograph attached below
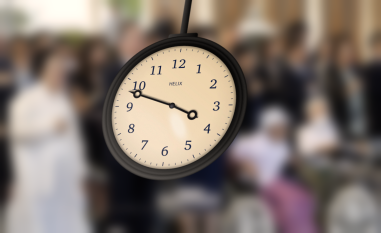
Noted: **3:48**
